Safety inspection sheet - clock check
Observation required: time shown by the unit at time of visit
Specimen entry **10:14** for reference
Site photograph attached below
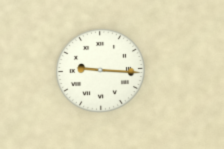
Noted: **9:16**
